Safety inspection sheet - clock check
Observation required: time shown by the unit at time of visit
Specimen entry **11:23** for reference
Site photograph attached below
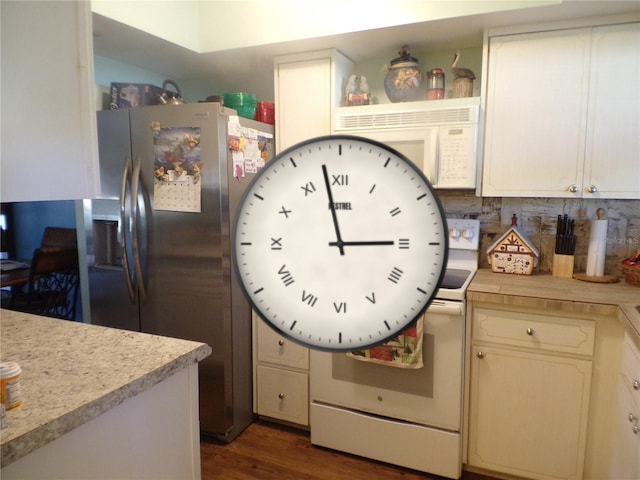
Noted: **2:58**
